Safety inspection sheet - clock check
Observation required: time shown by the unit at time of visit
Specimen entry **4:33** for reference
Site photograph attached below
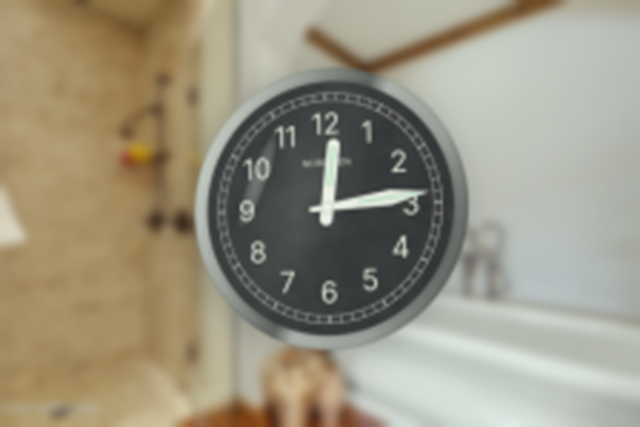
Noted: **12:14**
